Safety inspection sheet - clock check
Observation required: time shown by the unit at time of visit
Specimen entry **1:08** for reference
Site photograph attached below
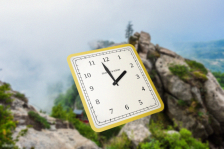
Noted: **1:58**
